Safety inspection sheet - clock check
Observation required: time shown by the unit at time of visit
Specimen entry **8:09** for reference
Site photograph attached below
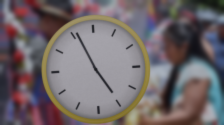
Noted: **4:56**
